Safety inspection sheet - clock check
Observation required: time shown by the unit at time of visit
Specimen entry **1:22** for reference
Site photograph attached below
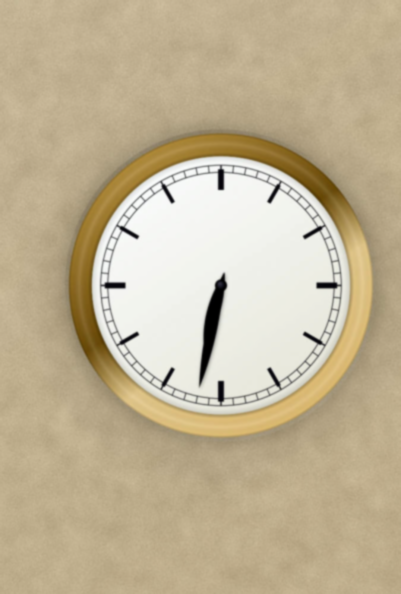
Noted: **6:32**
